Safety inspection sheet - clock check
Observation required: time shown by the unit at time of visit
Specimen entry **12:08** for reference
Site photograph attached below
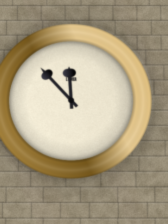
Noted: **11:53**
